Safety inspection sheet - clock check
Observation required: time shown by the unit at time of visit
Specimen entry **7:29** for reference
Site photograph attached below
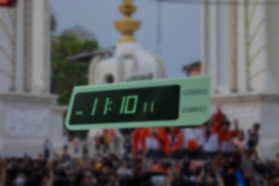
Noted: **11:10**
